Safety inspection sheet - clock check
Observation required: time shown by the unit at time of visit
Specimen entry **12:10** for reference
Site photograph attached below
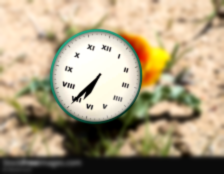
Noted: **6:35**
